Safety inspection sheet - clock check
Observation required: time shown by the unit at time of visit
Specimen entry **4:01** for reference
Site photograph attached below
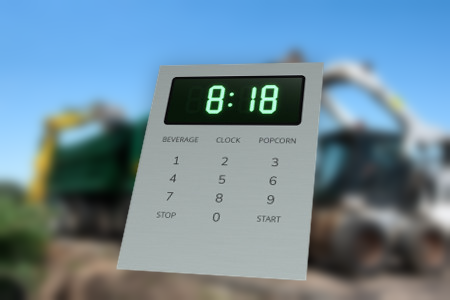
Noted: **8:18**
